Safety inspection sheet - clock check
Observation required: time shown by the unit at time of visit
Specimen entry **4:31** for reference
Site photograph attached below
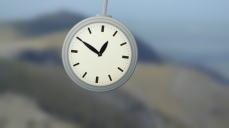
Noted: **12:50**
